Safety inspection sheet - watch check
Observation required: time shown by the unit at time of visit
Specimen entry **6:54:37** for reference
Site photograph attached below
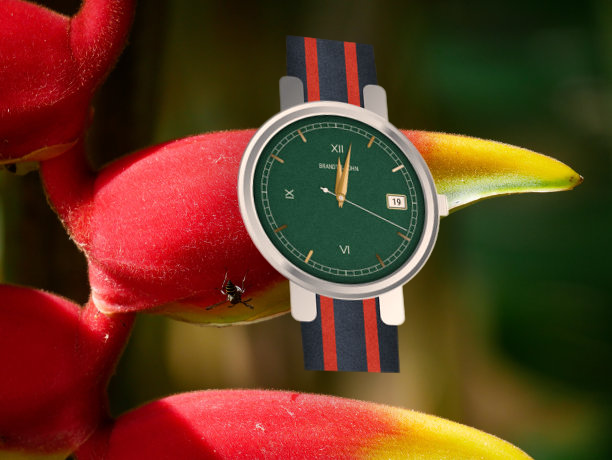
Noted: **12:02:19**
